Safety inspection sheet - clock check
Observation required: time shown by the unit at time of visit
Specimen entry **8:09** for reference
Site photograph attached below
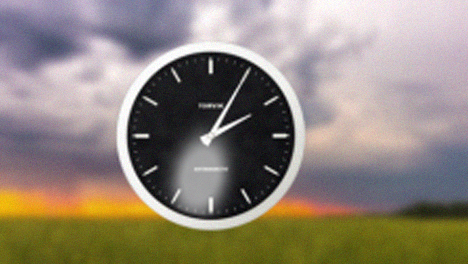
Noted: **2:05**
